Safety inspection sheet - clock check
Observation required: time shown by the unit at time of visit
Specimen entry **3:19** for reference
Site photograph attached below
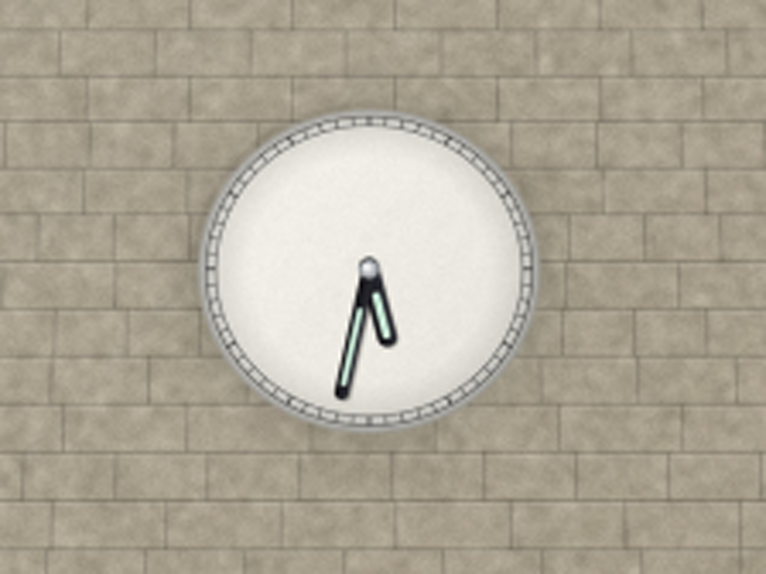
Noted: **5:32**
